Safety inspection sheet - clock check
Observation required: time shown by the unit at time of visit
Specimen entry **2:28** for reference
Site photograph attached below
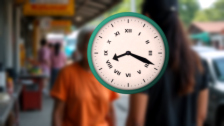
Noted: **8:19**
